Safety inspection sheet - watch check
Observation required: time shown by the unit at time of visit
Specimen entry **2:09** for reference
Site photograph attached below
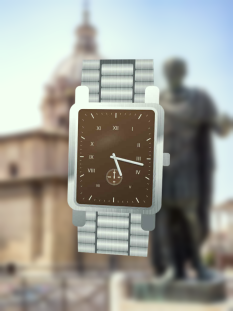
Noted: **5:17**
